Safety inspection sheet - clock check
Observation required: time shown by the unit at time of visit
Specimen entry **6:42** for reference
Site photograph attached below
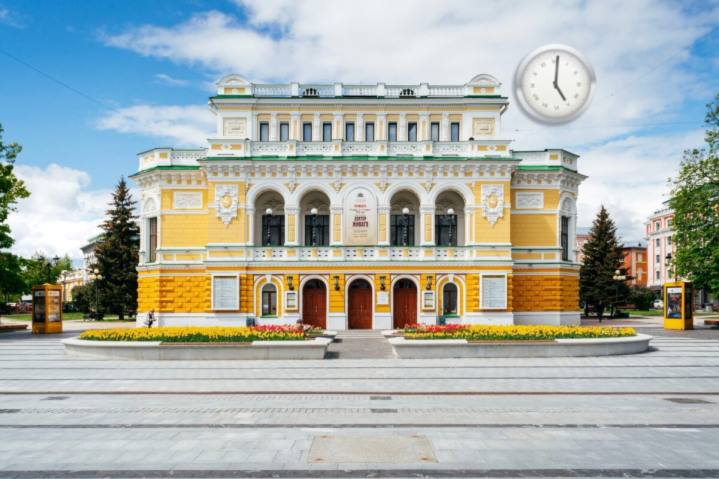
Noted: **5:01**
